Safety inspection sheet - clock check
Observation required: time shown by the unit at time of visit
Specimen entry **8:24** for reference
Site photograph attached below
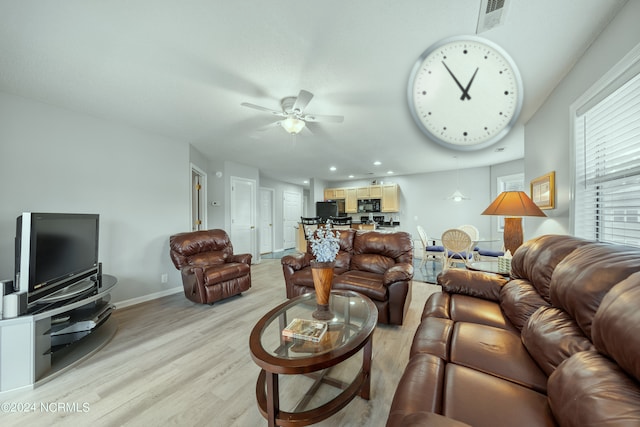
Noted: **12:54**
